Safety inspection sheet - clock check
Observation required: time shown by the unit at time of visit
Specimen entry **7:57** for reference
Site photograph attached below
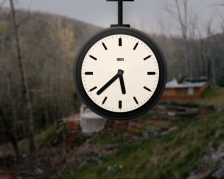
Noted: **5:38**
